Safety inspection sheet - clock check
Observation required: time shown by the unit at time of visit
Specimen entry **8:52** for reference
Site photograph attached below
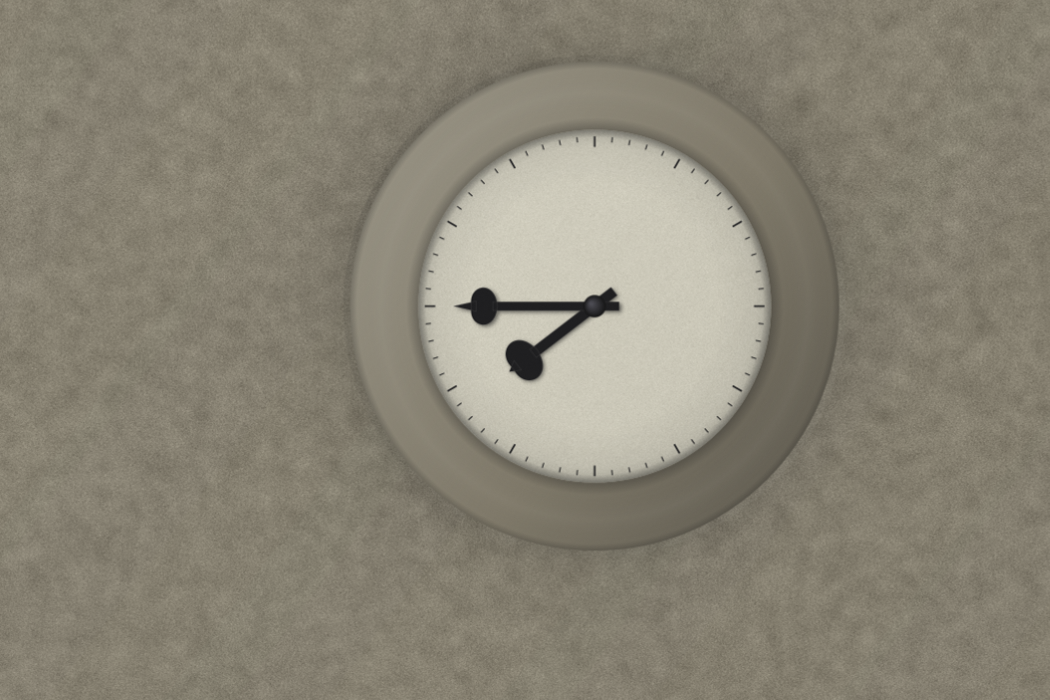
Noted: **7:45**
